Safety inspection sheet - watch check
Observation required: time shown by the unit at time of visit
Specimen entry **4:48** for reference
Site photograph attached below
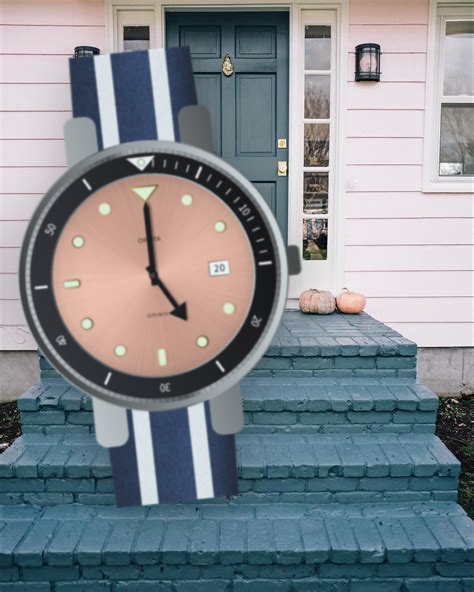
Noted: **5:00**
